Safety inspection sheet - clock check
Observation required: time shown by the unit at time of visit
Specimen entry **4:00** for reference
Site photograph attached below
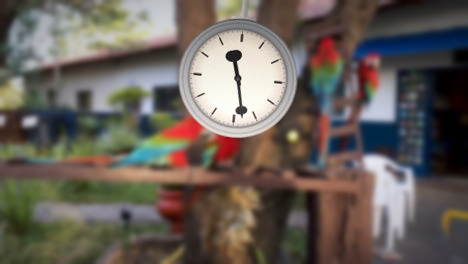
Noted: **11:28**
